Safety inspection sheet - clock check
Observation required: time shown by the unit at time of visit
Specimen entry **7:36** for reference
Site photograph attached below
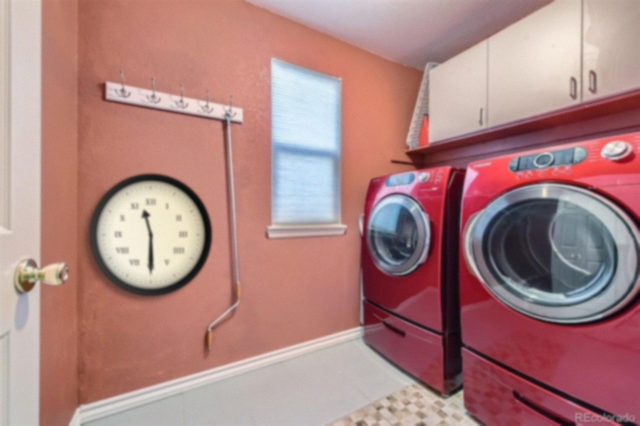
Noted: **11:30**
